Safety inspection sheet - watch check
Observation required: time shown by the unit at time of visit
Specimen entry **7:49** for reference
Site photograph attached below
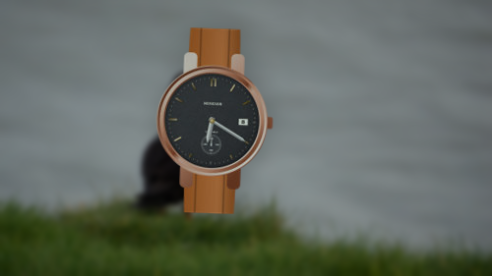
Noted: **6:20**
